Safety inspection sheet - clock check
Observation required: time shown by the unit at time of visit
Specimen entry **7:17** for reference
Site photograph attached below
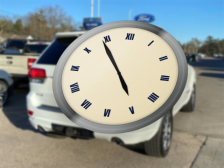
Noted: **4:54**
